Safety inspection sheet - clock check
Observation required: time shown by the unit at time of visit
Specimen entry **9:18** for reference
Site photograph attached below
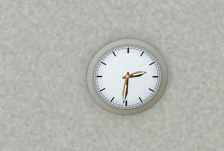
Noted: **2:31**
